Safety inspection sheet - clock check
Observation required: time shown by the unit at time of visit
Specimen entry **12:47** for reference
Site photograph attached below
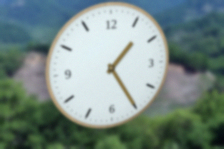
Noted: **1:25**
